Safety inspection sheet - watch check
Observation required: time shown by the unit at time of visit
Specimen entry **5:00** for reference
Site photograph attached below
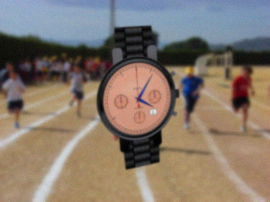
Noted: **4:06**
